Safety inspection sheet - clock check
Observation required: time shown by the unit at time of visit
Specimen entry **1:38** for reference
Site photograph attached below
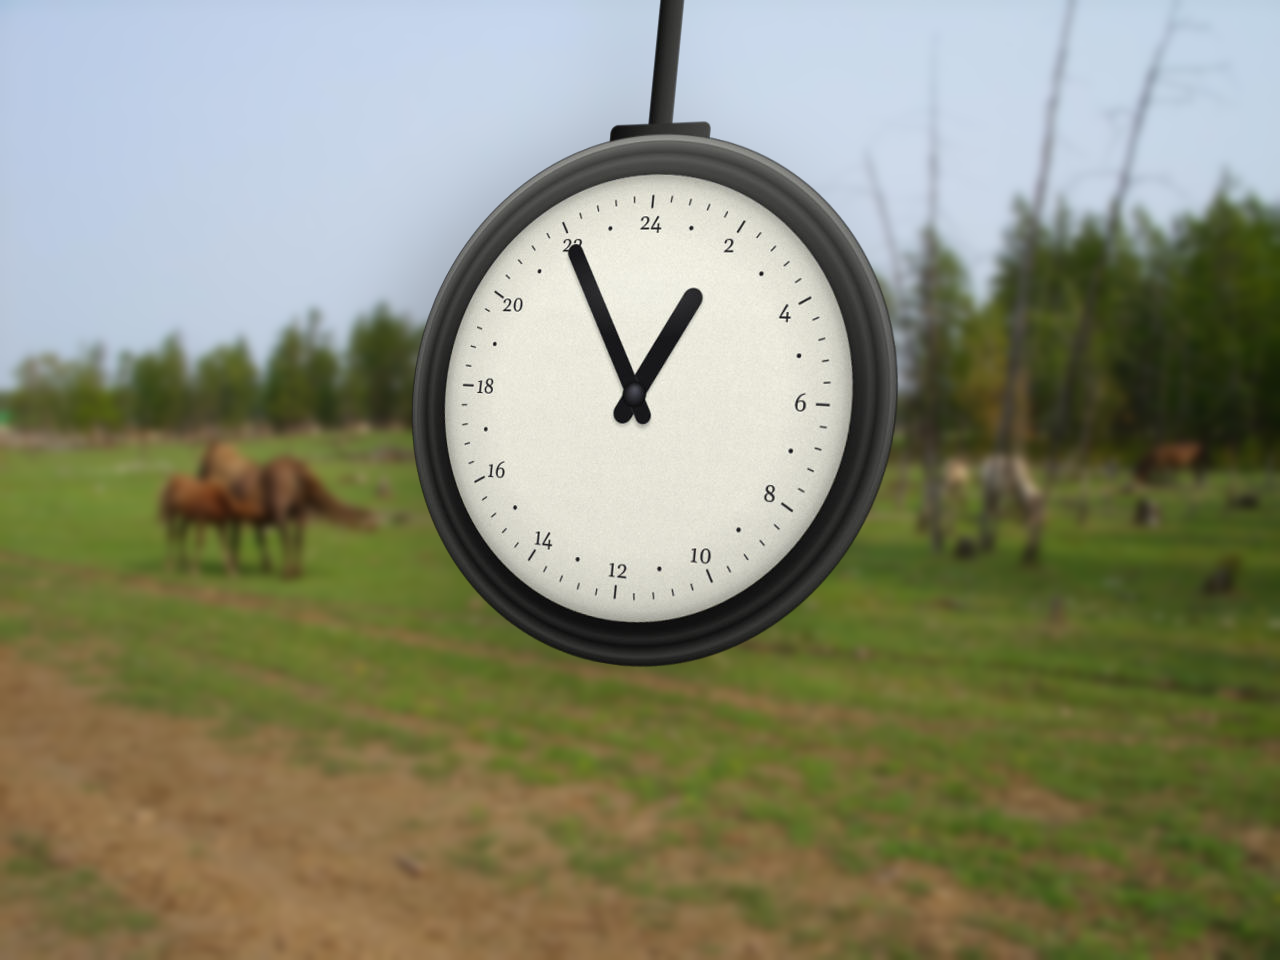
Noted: **1:55**
